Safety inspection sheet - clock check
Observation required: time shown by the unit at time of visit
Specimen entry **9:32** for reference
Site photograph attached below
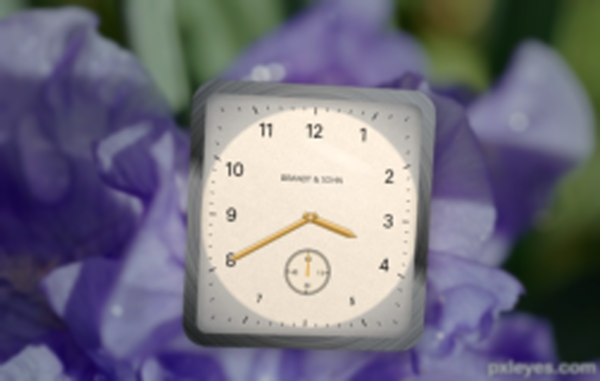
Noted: **3:40**
